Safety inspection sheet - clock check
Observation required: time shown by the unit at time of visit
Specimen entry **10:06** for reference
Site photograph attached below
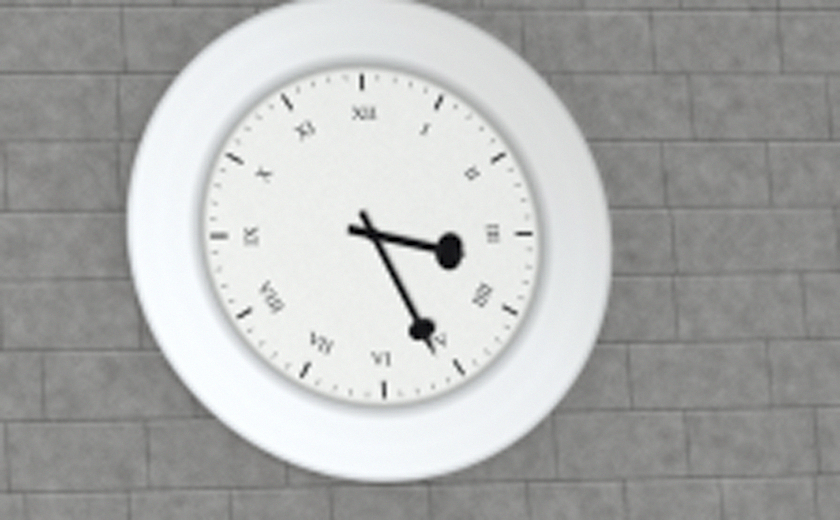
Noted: **3:26**
